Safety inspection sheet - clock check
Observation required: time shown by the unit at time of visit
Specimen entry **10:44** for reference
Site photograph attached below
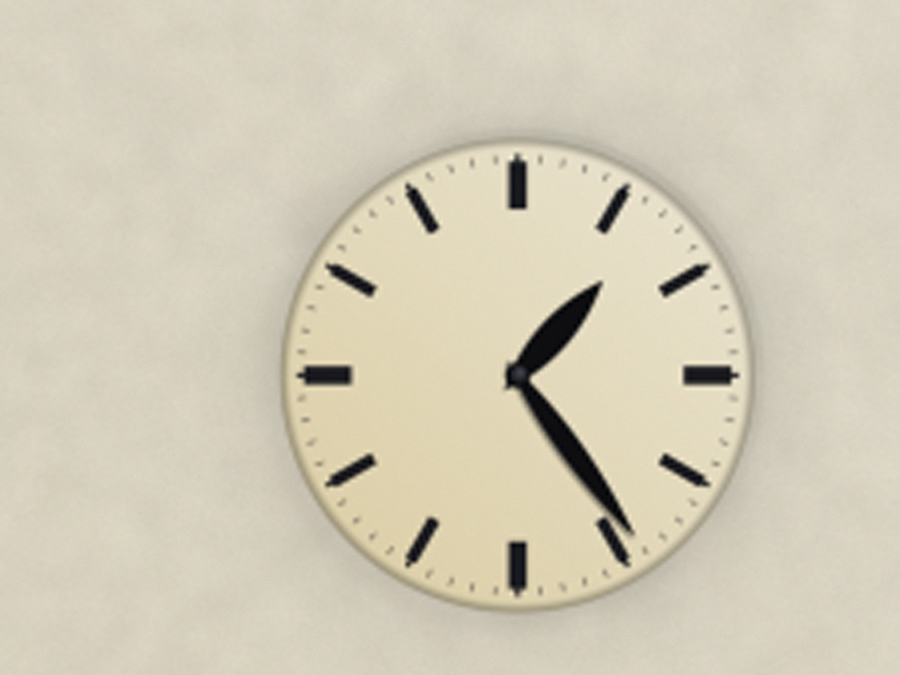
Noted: **1:24**
